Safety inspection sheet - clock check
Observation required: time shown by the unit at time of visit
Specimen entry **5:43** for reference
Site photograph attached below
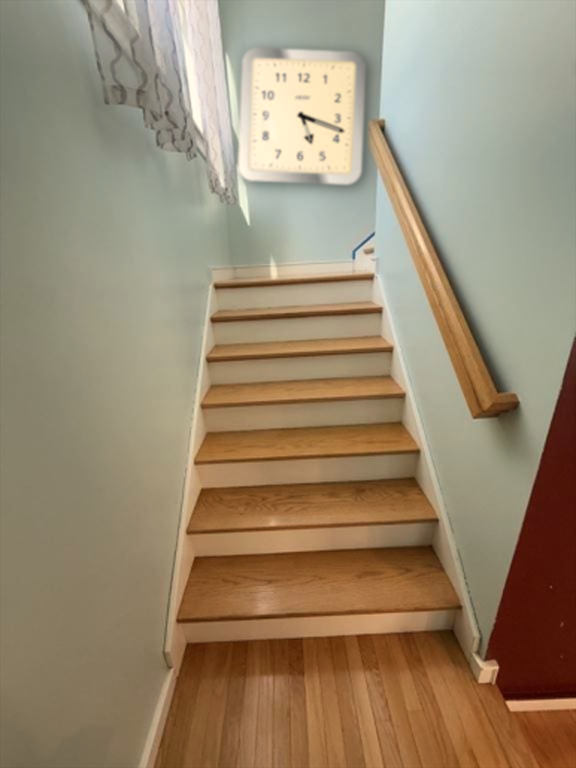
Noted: **5:18**
